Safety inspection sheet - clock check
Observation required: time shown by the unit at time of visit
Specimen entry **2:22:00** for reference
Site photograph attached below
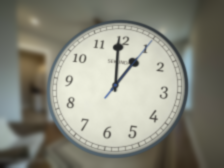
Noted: **12:59:05**
